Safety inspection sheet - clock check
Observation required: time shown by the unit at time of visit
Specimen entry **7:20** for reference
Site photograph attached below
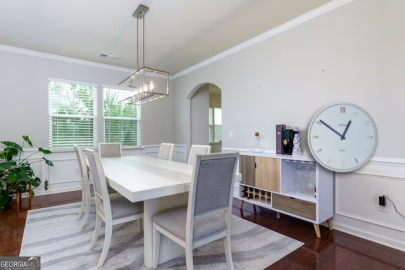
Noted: **12:51**
